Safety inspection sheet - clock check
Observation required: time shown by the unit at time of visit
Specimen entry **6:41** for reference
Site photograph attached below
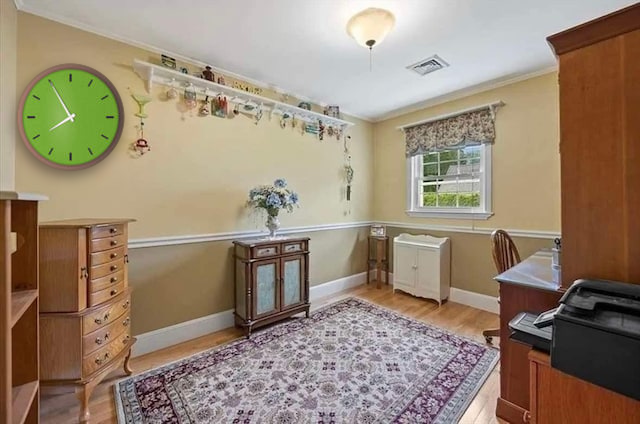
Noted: **7:55**
